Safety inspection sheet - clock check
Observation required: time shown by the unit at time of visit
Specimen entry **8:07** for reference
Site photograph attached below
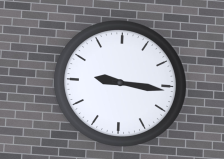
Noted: **9:16**
